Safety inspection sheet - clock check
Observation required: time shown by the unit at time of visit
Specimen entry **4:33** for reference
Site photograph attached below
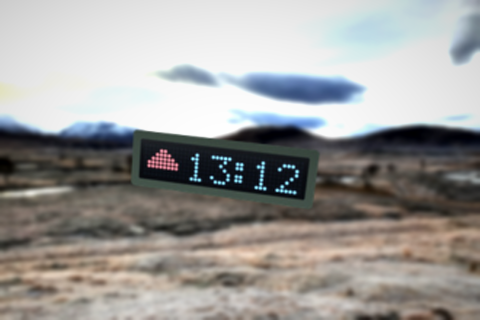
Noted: **13:12**
